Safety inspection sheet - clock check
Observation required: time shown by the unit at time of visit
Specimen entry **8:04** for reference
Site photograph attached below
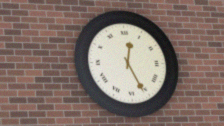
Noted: **12:26**
